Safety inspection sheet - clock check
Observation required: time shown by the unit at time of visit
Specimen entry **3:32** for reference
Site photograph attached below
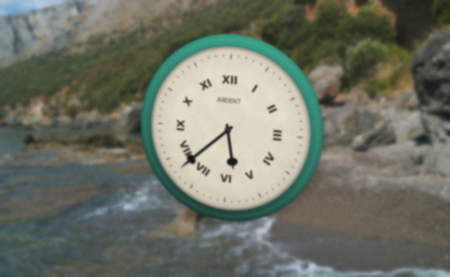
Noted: **5:38**
